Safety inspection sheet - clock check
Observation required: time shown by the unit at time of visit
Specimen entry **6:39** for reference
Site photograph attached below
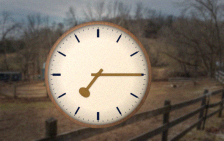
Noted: **7:15**
